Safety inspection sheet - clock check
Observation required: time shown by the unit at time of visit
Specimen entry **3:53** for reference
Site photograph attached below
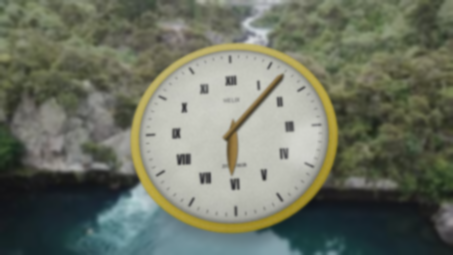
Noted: **6:07**
